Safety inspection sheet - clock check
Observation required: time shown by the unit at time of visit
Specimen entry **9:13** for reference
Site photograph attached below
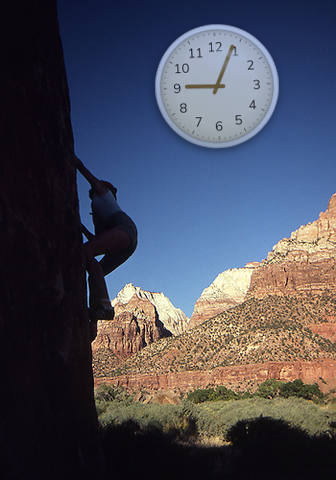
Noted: **9:04**
